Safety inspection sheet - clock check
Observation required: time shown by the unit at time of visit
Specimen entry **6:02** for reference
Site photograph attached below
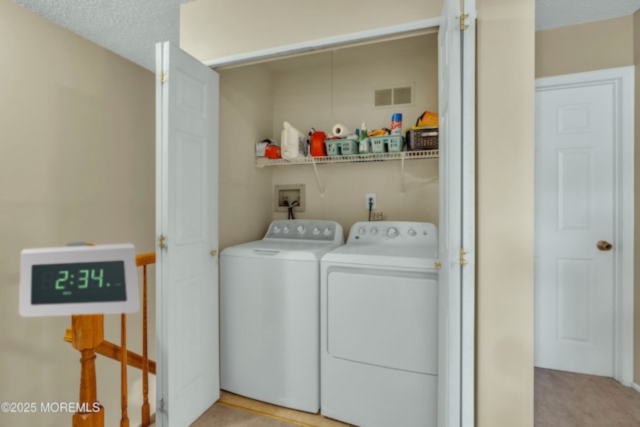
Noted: **2:34**
